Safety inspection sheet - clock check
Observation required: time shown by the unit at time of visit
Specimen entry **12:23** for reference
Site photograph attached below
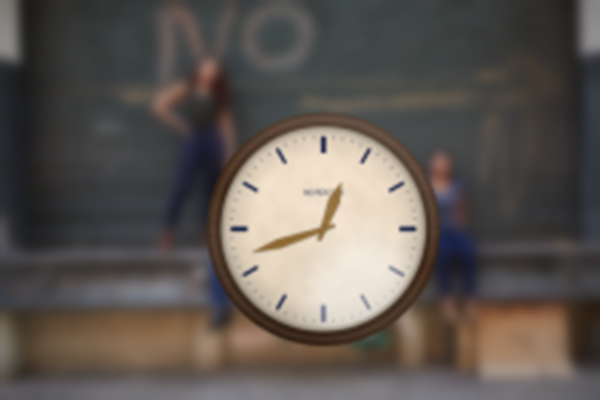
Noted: **12:42**
